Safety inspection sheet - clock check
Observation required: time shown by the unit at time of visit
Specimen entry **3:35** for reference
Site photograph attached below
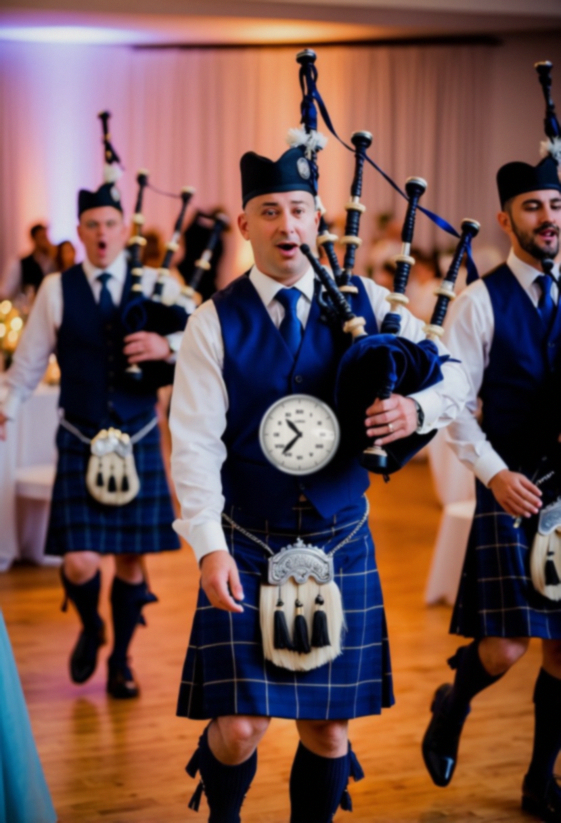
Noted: **10:37**
